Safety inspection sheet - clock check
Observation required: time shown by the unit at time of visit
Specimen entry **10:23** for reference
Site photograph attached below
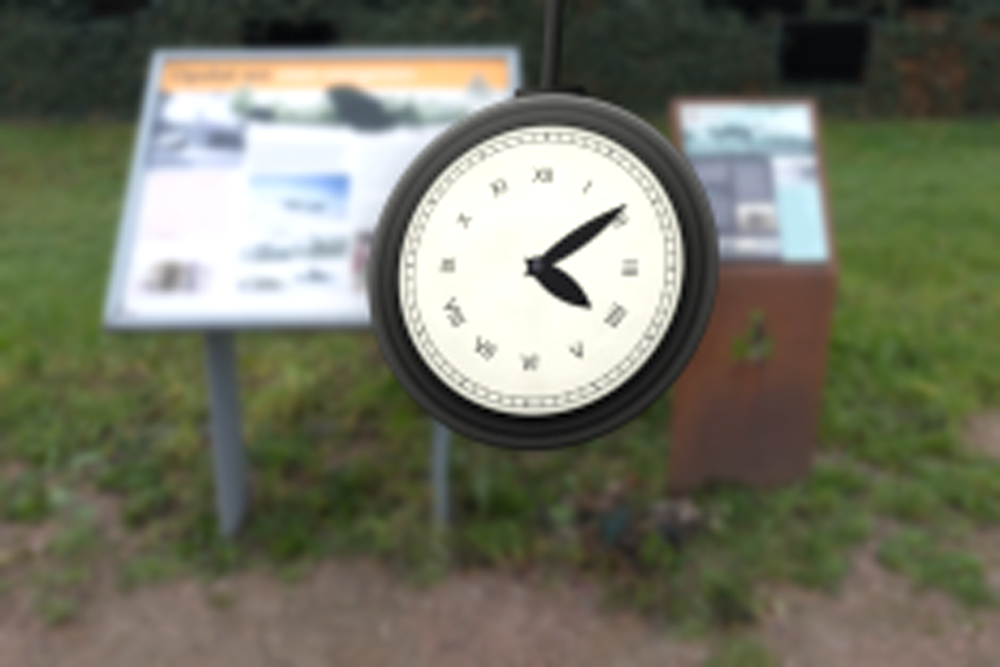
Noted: **4:09**
